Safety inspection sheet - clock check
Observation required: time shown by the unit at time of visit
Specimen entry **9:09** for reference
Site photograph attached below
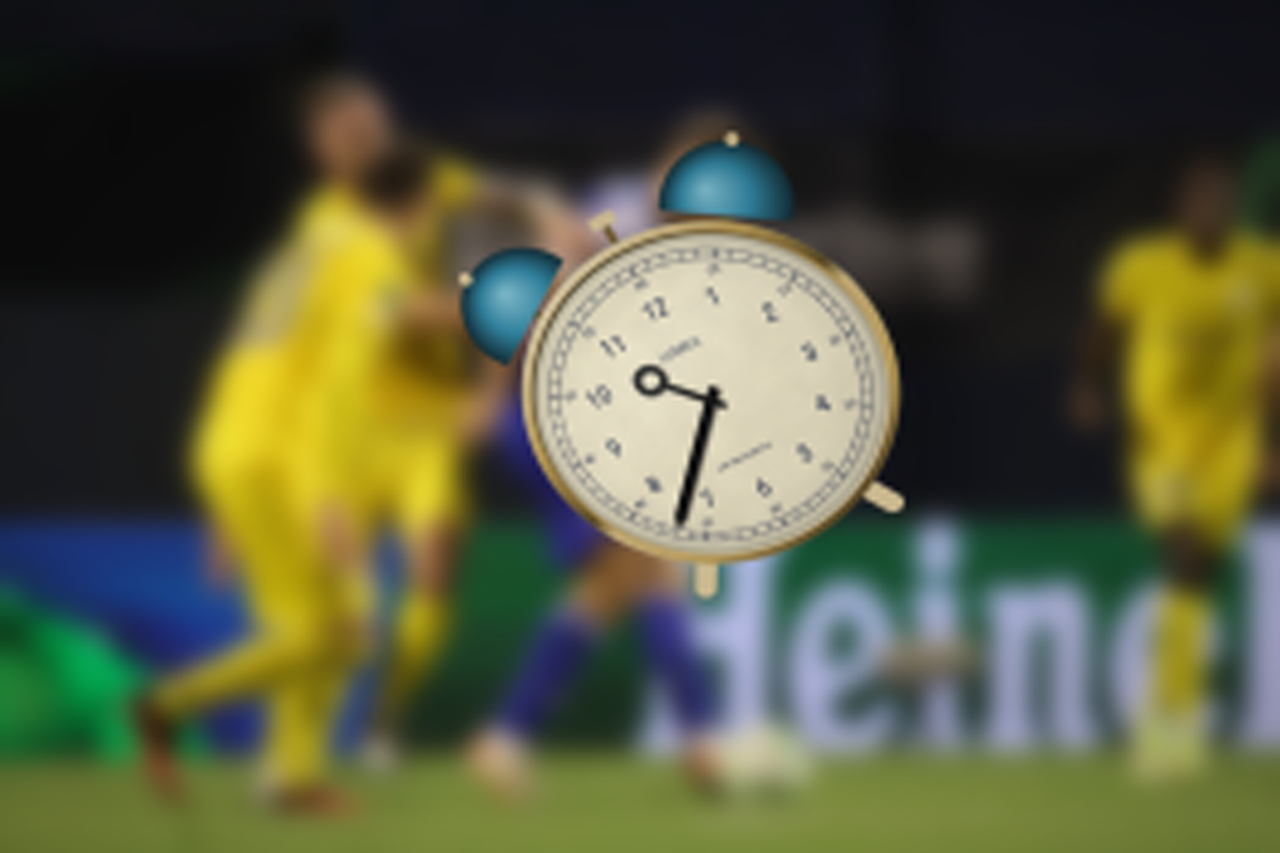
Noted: **10:37**
